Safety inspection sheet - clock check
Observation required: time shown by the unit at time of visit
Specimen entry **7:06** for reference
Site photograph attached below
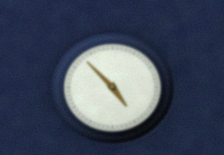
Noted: **4:53**
